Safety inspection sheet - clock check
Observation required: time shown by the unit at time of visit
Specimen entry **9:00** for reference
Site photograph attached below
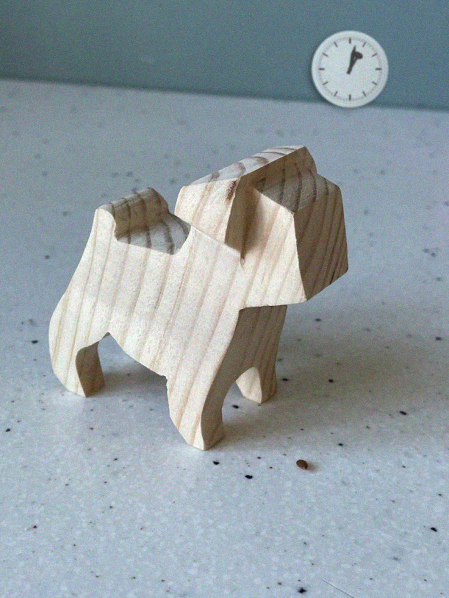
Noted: **1:02**
